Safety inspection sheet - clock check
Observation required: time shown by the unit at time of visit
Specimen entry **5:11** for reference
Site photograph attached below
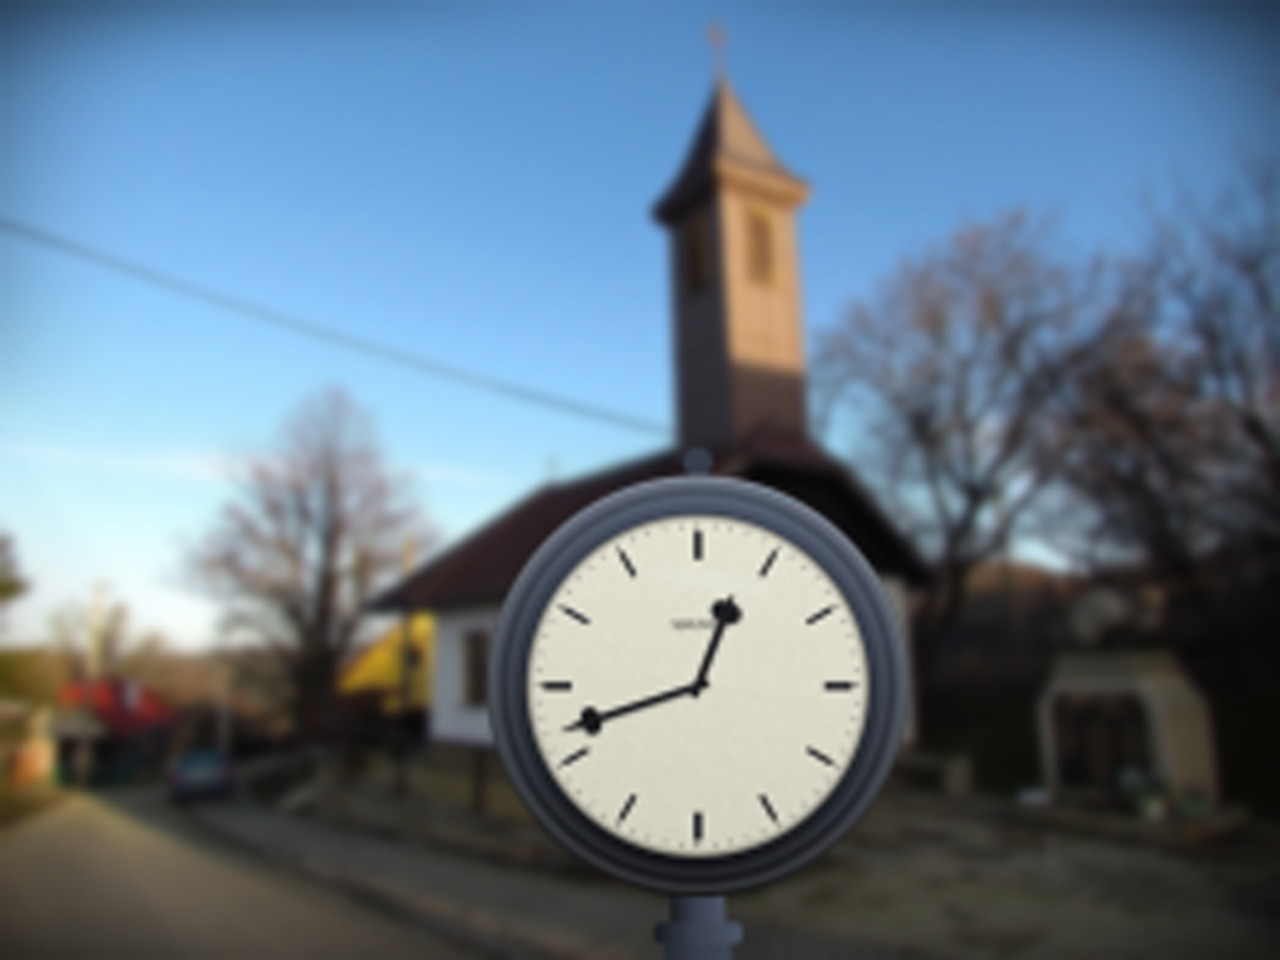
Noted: **12:42**
